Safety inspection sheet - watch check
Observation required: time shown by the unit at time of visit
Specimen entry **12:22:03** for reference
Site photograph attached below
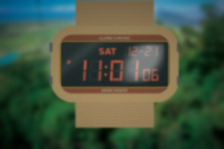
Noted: **11:01:06**
